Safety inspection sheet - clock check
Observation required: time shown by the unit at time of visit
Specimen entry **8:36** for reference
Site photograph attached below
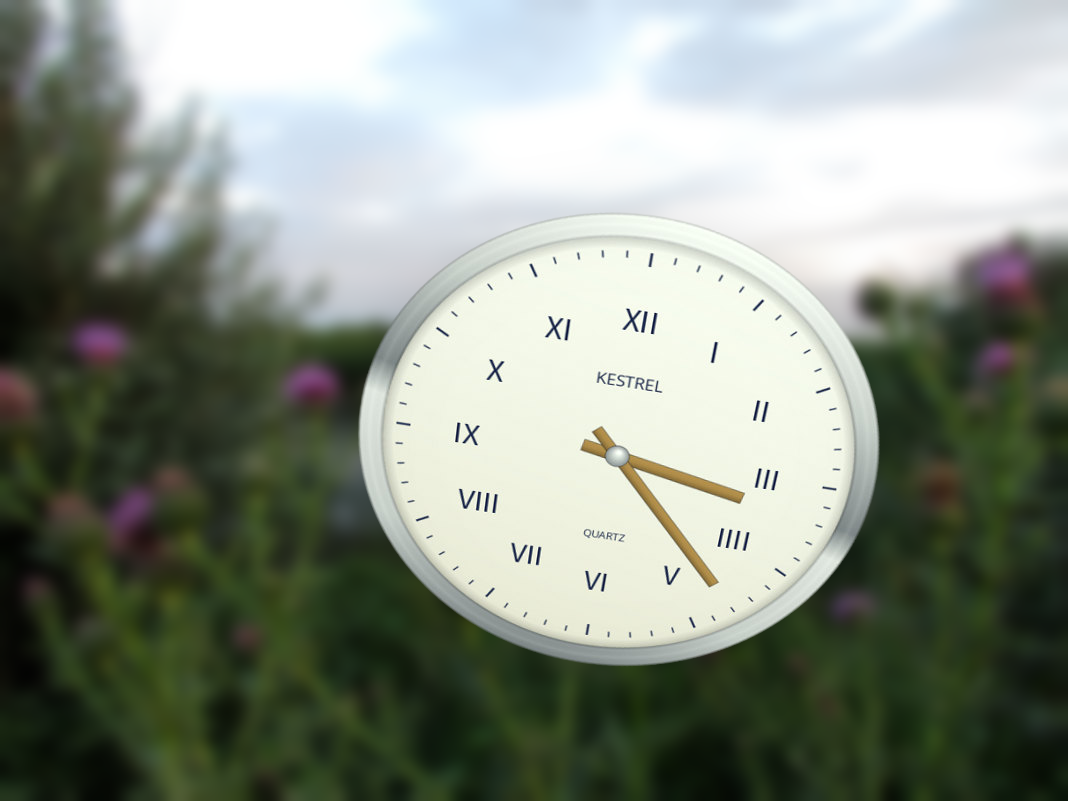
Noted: **3:23**
